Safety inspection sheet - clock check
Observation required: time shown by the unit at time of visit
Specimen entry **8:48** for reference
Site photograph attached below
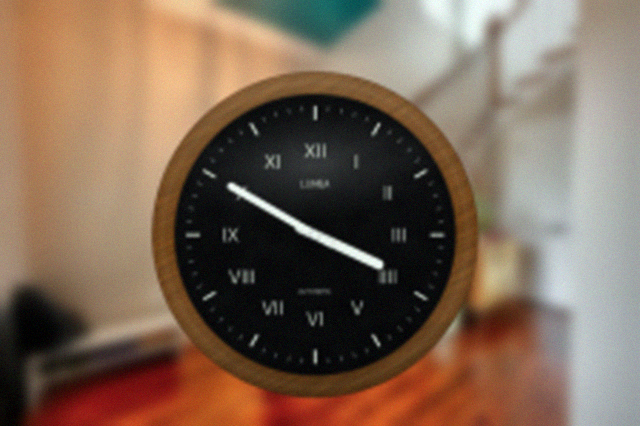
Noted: **3:50**
